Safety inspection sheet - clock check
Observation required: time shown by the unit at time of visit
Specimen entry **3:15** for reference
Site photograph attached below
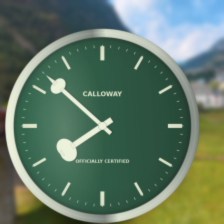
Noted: **7:52**
